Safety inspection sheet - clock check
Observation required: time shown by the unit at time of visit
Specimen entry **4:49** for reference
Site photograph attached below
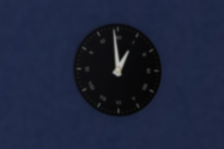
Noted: **12:59**
